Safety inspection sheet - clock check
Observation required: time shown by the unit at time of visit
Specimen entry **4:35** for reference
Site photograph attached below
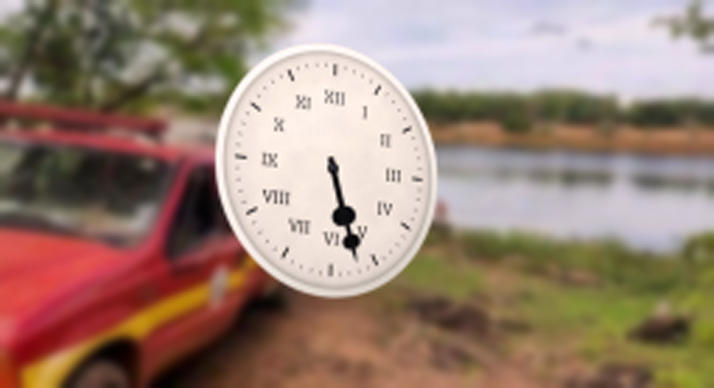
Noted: **5:27**
